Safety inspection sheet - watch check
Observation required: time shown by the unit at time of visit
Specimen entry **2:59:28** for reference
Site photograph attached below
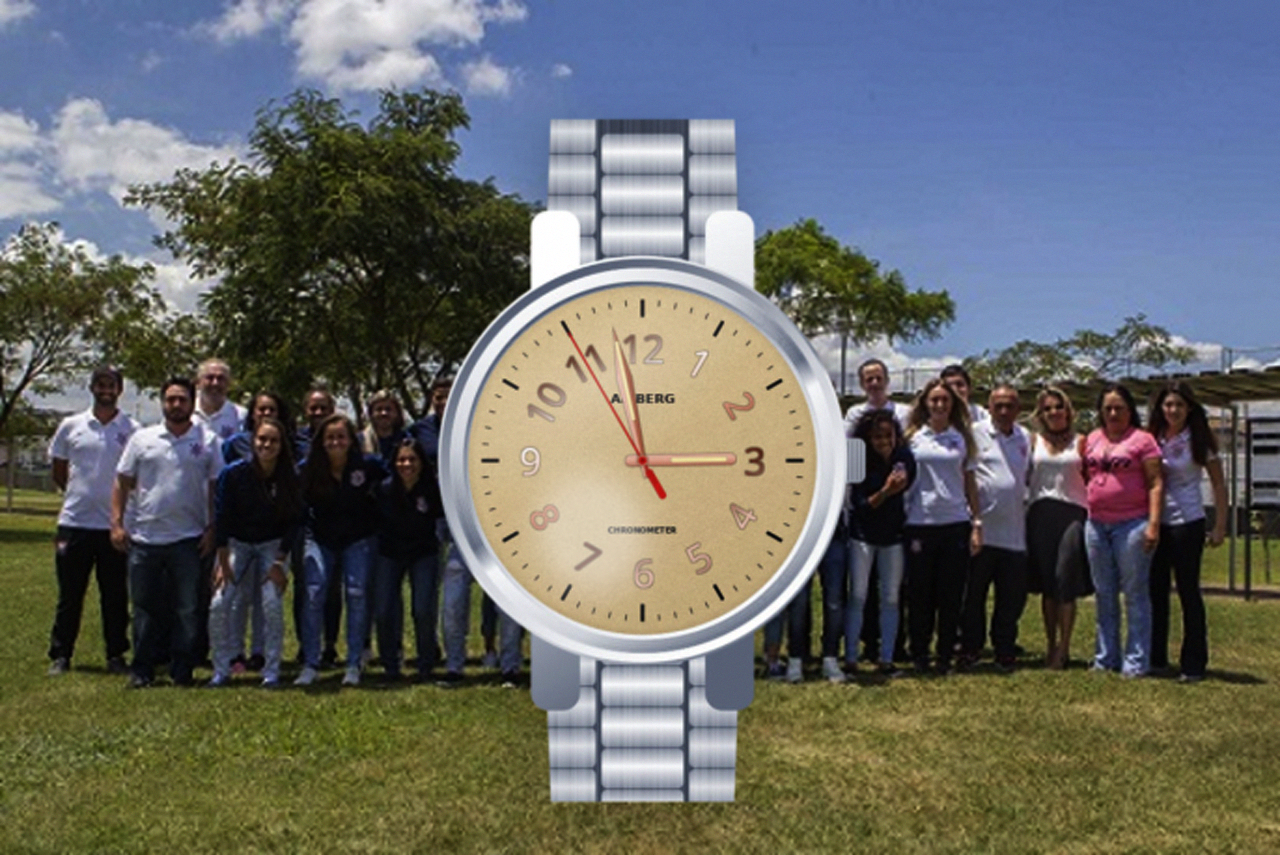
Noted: **2:57:55**
